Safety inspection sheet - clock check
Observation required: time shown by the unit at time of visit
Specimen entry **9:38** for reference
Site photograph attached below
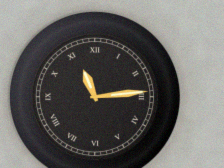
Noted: **11:14**
